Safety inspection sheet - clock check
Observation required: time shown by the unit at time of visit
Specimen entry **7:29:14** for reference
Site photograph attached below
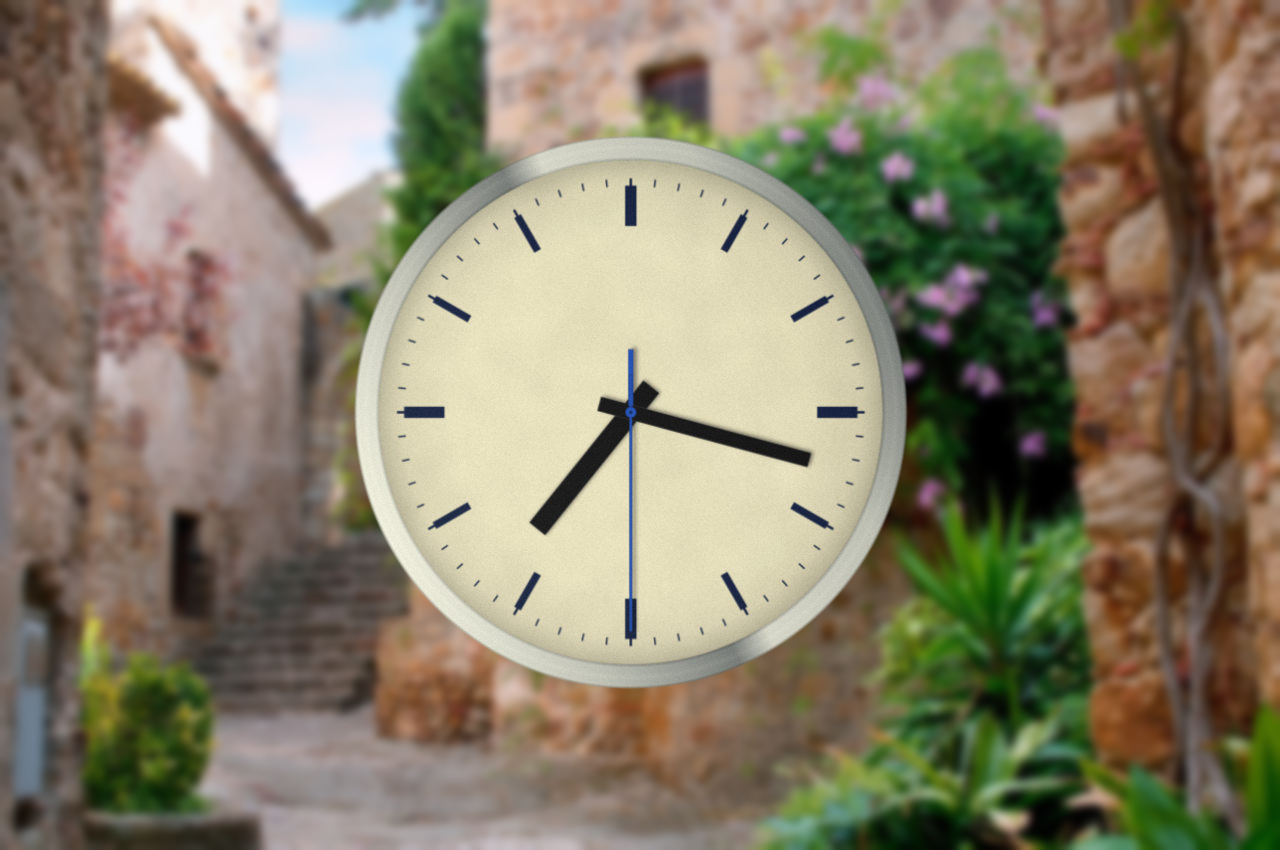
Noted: **7:17:30**
